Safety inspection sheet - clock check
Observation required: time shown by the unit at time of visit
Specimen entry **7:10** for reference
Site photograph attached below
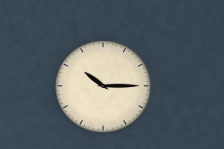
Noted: **10:15**
